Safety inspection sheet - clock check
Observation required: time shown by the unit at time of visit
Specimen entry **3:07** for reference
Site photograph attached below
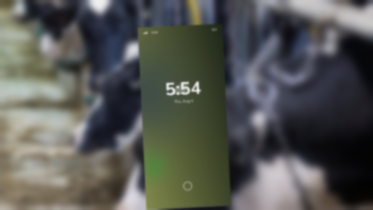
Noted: **5:54**
